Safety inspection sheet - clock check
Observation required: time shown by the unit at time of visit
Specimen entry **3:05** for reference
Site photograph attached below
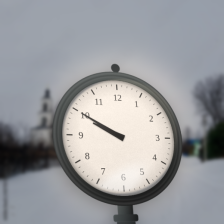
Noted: **9:50**
